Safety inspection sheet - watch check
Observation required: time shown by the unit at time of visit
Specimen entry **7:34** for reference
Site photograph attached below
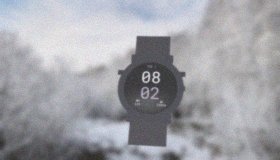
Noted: **8:02**
